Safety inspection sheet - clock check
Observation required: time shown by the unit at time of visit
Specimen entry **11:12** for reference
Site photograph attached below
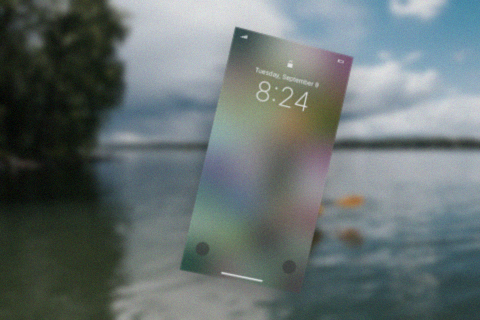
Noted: **8:24**
